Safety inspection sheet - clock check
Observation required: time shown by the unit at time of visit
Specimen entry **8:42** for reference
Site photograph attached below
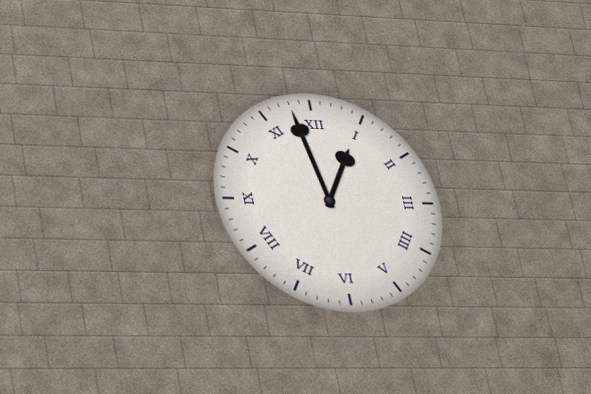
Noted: **12:58**
